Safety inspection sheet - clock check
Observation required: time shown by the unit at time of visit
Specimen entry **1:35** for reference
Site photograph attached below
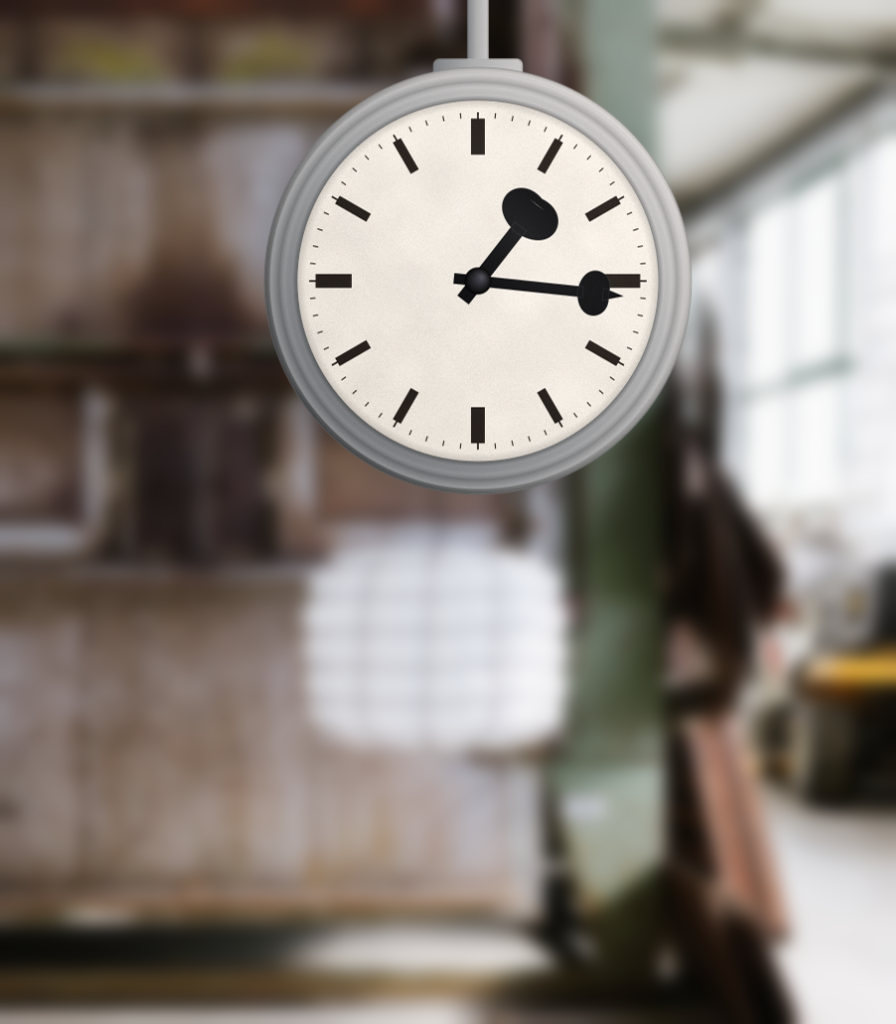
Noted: **1:16**
